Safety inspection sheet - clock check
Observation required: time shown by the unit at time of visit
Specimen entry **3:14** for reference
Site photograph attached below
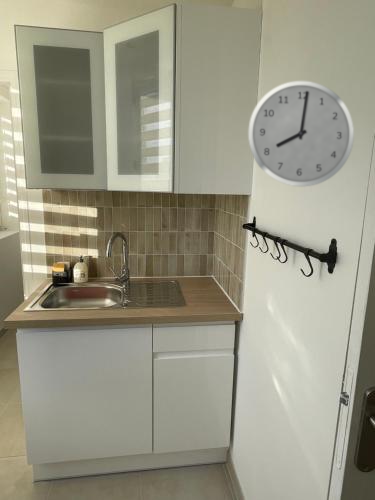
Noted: **8:01**
